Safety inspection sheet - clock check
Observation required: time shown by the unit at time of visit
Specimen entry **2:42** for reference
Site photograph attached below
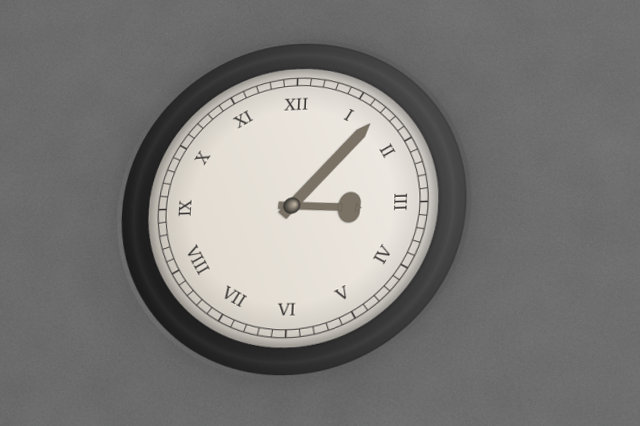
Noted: **3:07**
